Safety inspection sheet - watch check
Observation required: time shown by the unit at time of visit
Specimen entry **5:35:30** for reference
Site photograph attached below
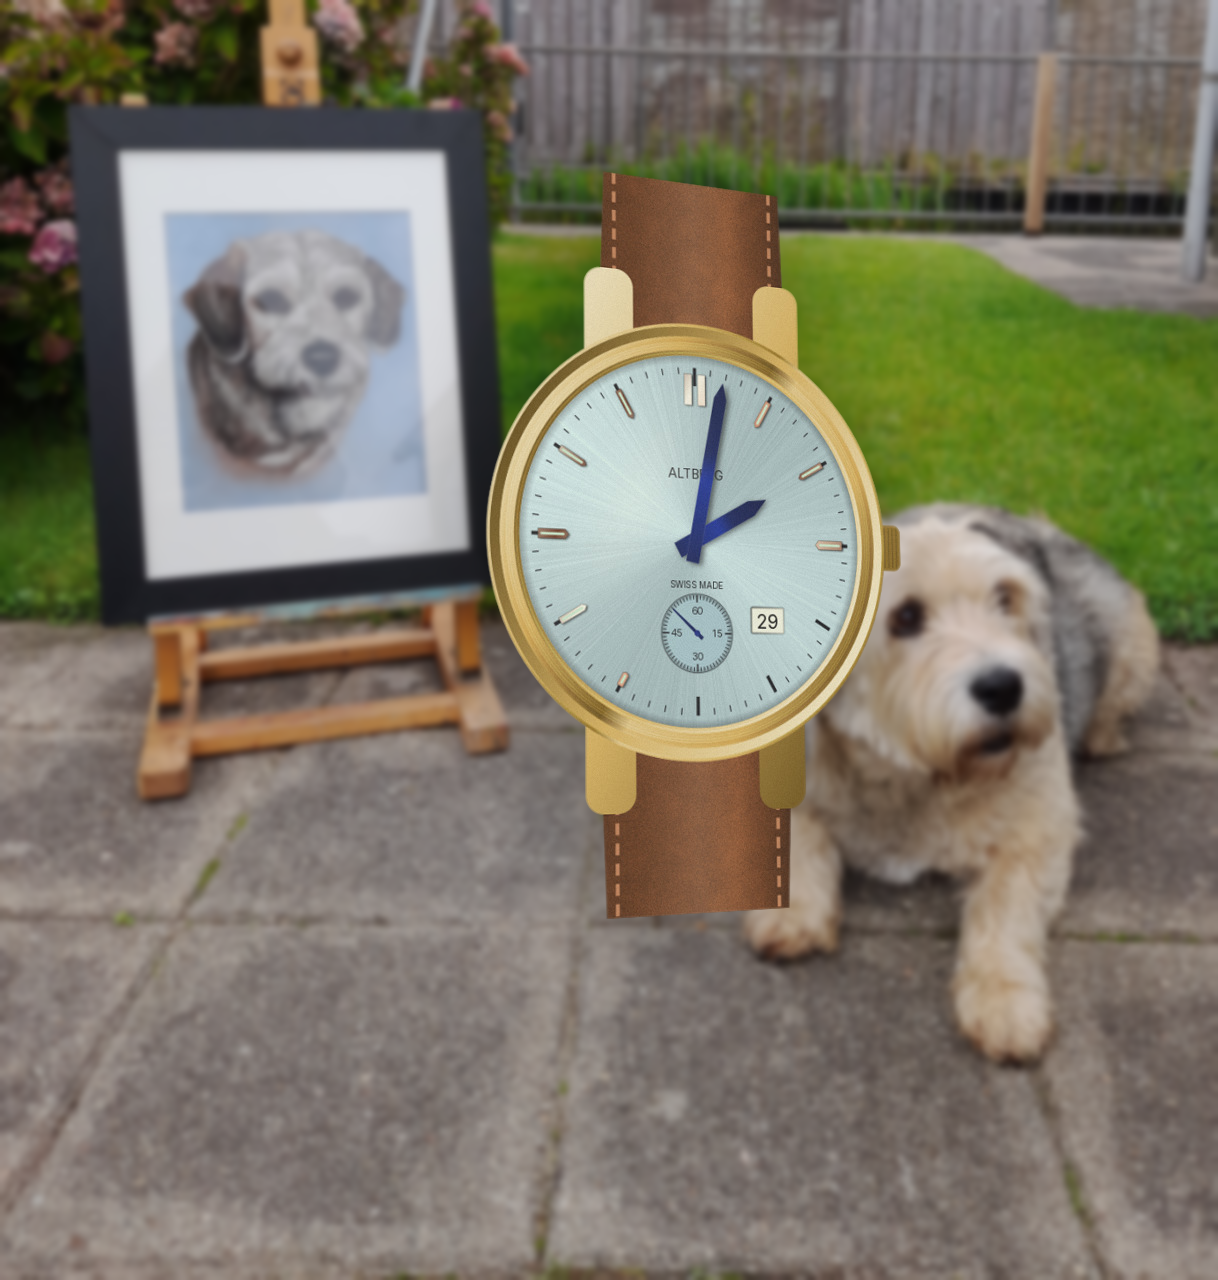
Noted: **2:01:52**
